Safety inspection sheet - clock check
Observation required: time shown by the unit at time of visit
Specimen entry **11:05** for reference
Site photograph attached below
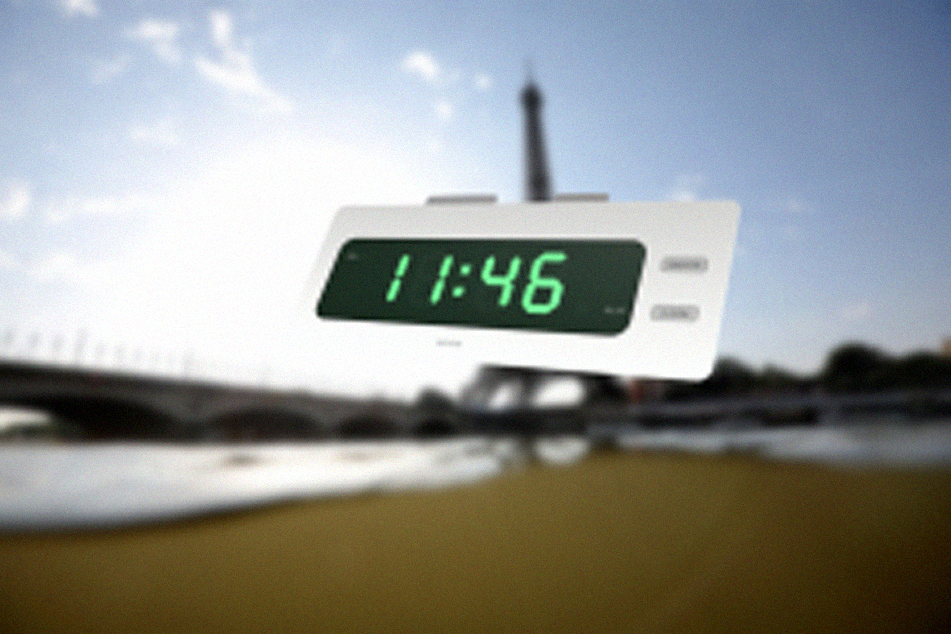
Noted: **11:46**
